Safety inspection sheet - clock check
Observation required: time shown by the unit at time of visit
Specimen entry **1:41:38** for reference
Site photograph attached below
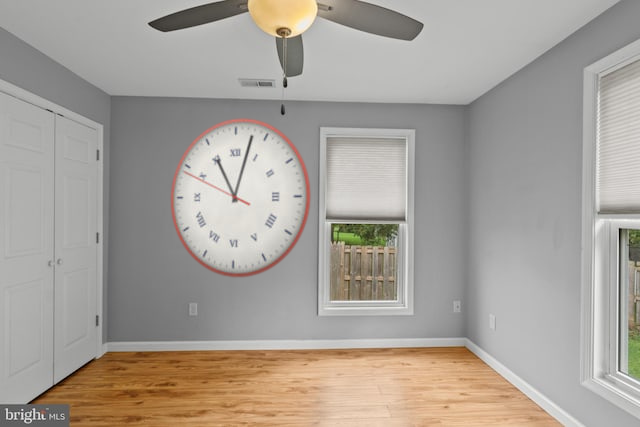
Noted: **11:02:49**
